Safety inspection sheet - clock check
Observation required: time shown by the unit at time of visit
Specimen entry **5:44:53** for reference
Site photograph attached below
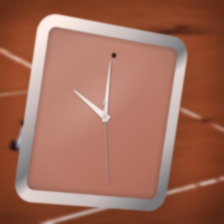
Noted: **9:59:28**
